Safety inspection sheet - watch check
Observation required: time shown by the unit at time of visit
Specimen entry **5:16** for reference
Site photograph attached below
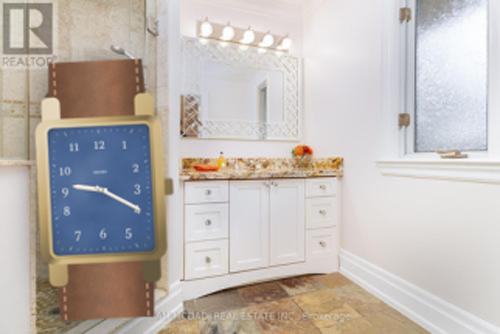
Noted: **9:20**
